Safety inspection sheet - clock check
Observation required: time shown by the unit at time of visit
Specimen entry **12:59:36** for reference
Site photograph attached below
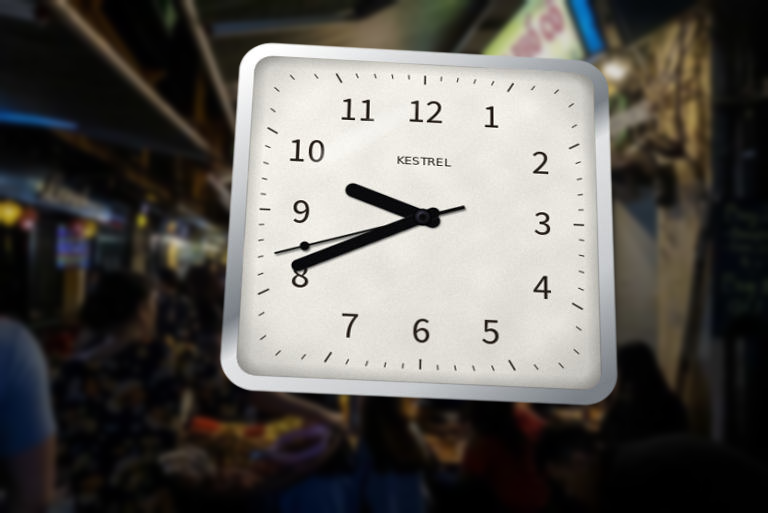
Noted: **9:40:42**
